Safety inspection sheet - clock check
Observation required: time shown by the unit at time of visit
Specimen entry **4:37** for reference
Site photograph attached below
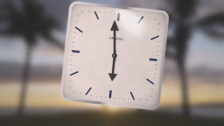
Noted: **5:59**
